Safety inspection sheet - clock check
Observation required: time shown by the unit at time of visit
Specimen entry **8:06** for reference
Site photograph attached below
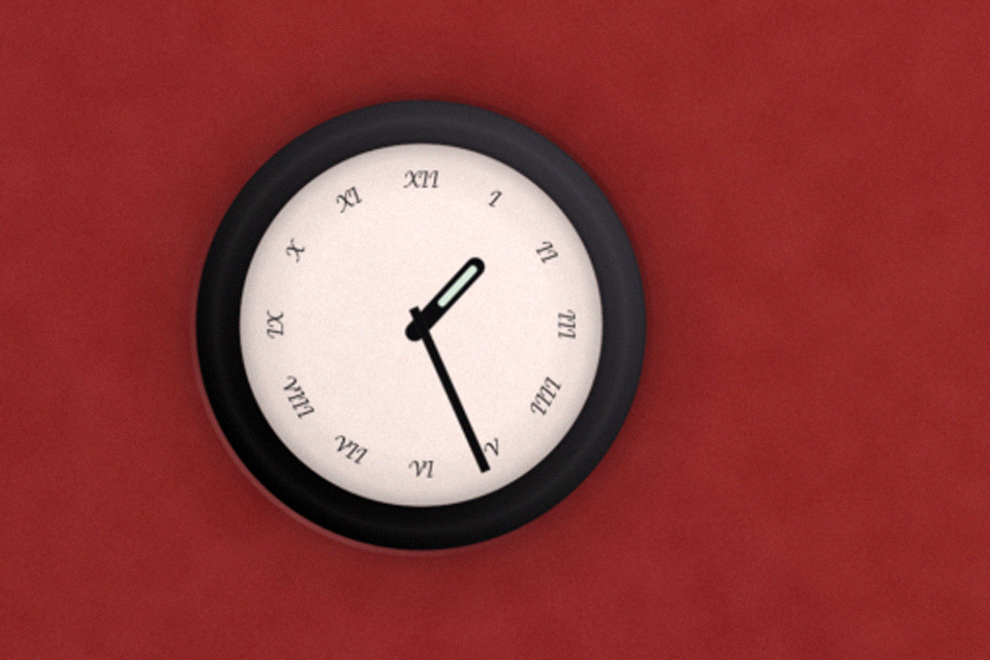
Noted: **1:26**
